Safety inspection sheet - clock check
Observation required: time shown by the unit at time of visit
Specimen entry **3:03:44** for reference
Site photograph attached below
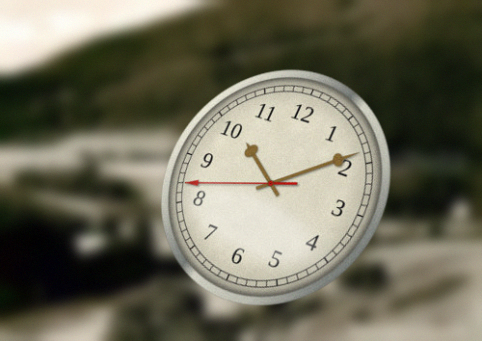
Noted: **10:08:42**
